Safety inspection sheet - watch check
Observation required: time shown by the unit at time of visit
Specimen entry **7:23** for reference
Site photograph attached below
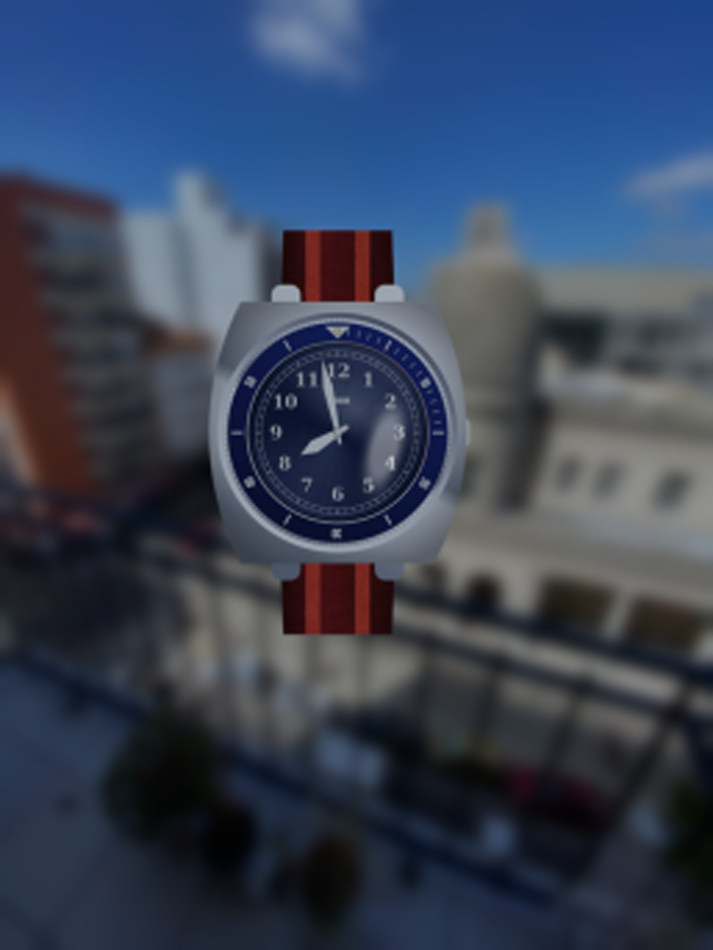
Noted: **7:58**
